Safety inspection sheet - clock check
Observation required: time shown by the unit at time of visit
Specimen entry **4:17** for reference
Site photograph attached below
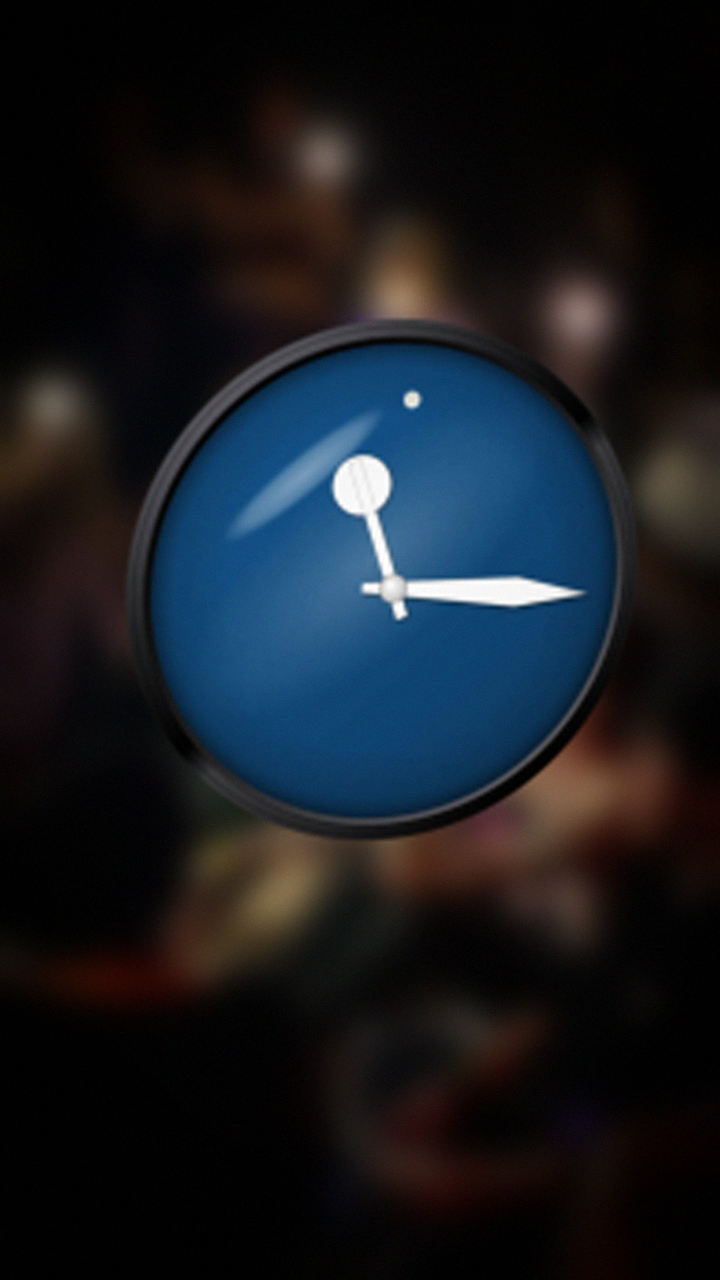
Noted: **11:15**
